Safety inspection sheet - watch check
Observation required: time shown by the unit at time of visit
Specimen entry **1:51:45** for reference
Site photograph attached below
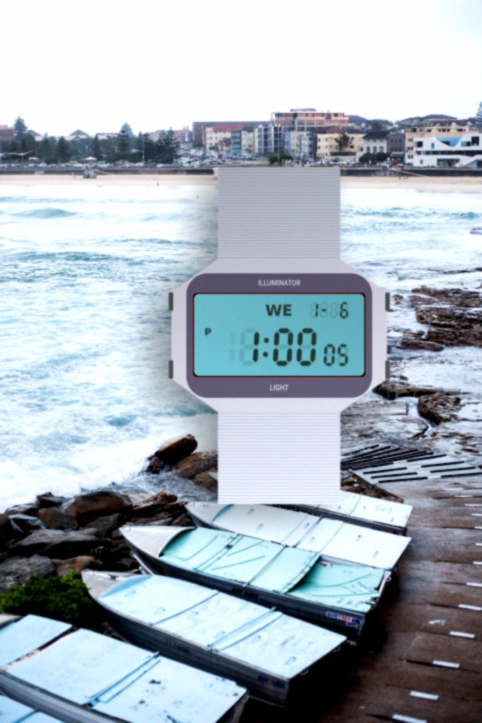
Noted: **1:00:05**
